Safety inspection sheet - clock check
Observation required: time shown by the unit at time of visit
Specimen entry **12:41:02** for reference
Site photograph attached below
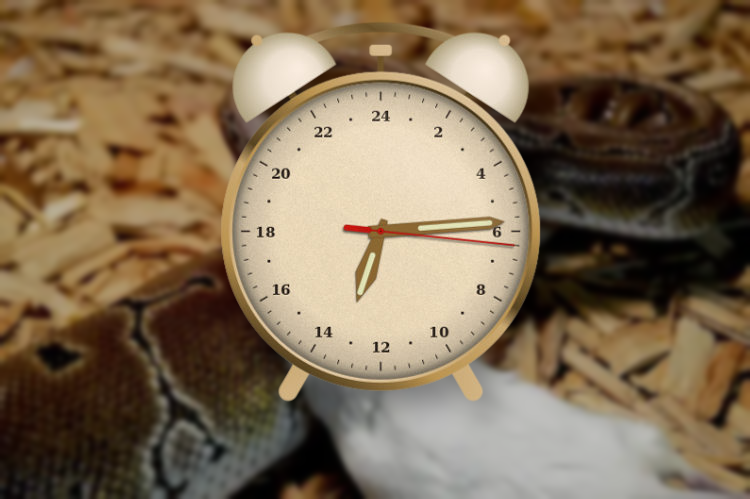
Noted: **13:14:16**
